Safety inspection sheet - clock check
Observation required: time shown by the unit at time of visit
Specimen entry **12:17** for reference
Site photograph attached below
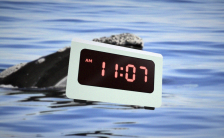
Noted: **11:07**
